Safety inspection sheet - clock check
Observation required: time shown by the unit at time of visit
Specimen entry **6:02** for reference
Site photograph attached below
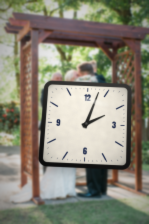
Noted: **2:03**
